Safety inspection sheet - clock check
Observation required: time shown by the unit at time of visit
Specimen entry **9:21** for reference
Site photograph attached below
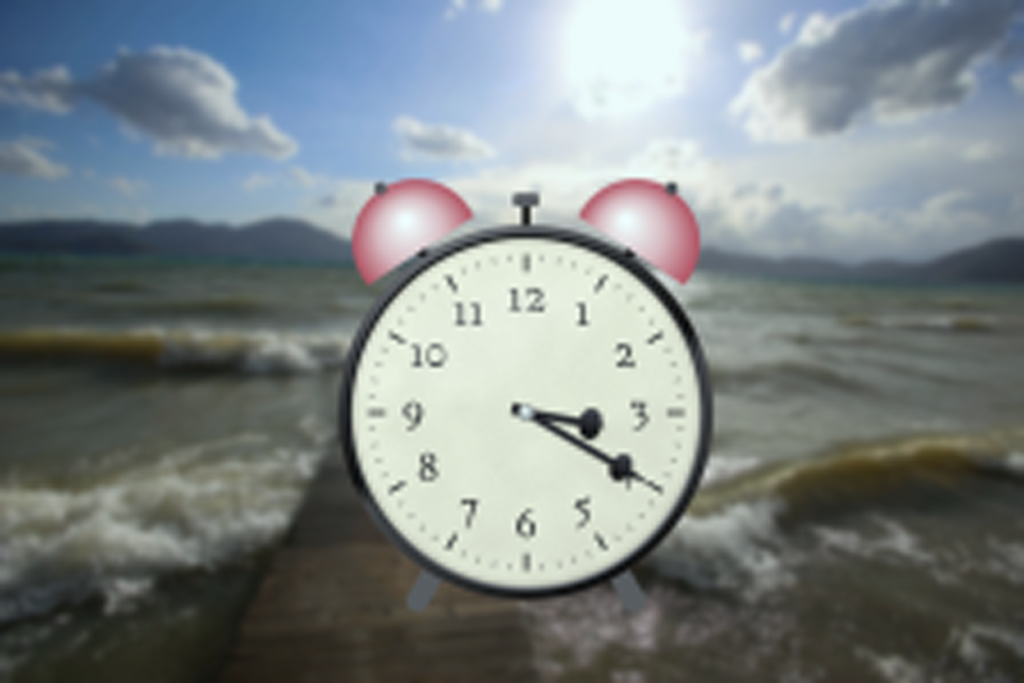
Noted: **3:20**
